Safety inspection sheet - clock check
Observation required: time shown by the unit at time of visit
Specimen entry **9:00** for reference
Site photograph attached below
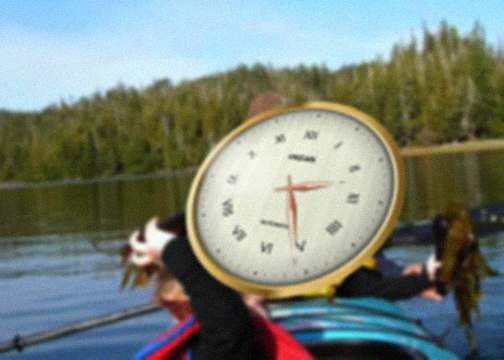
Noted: **2:26**
